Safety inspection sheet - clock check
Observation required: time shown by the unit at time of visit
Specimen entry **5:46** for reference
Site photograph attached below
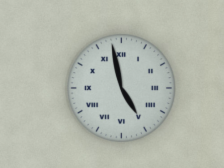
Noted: **4:58**
